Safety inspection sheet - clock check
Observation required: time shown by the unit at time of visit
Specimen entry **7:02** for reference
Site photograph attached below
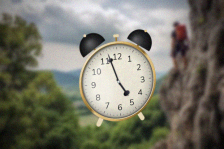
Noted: **4:57**
